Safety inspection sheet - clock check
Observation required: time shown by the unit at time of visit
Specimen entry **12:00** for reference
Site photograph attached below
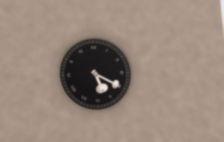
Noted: **5:20**
